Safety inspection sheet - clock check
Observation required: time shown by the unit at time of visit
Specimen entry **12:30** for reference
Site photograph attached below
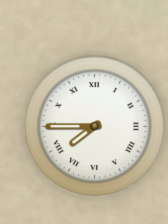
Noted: **7:45**
